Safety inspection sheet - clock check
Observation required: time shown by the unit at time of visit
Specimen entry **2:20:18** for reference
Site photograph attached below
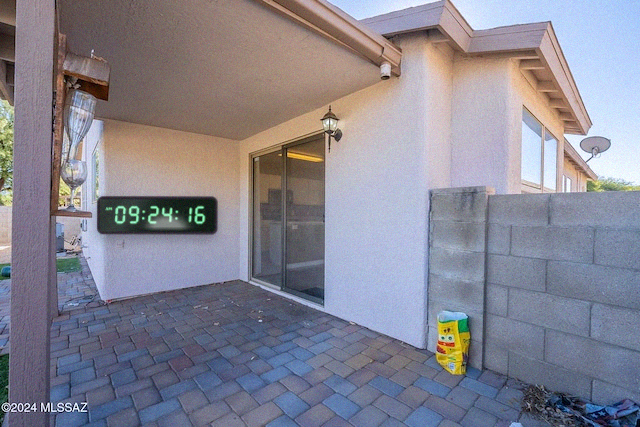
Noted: **9:24:16**
